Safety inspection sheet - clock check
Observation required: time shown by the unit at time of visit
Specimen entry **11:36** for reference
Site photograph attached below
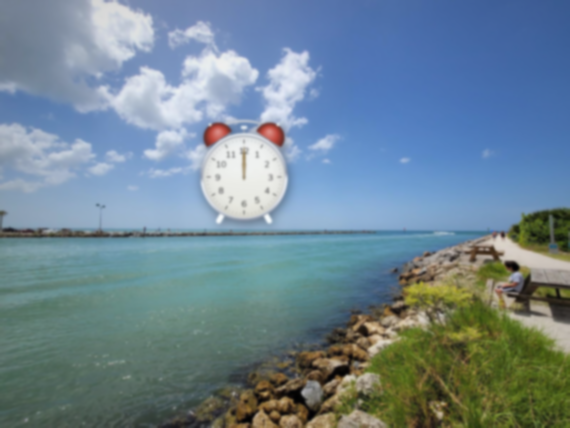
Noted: **12:00**
